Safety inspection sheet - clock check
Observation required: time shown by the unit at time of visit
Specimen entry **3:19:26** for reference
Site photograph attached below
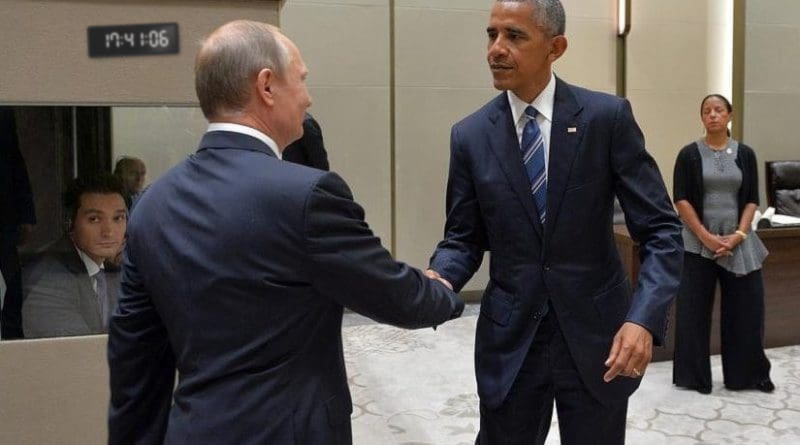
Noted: **17:41:06**
